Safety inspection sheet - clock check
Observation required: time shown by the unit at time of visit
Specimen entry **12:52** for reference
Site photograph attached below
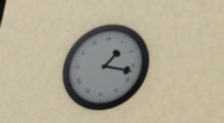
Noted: **1:17**
